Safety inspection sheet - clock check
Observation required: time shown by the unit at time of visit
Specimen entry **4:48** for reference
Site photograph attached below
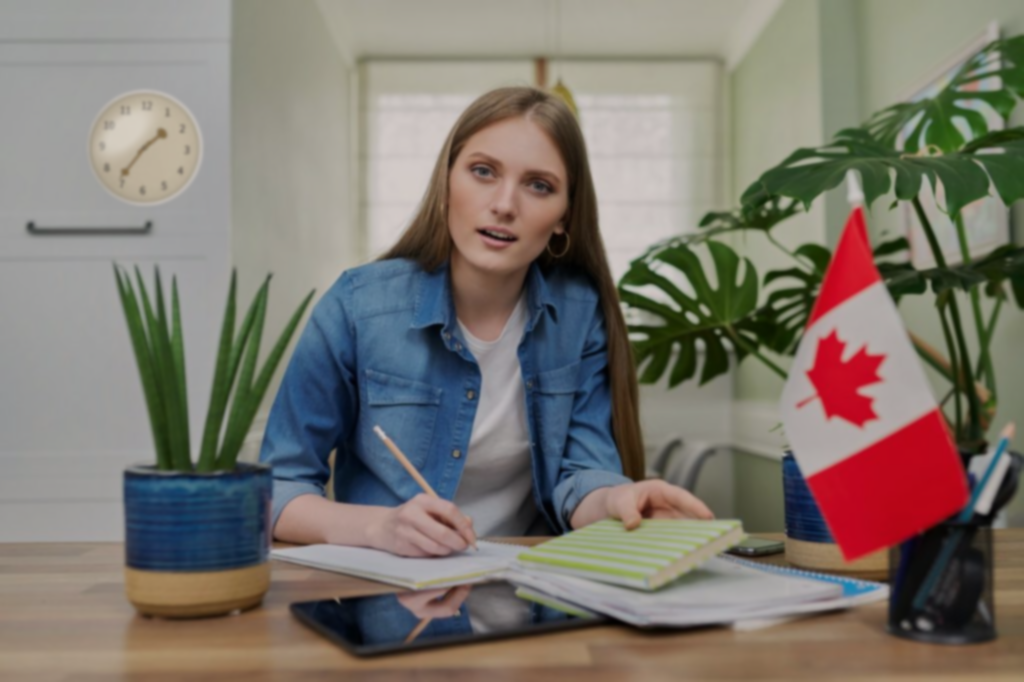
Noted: **1:36**
